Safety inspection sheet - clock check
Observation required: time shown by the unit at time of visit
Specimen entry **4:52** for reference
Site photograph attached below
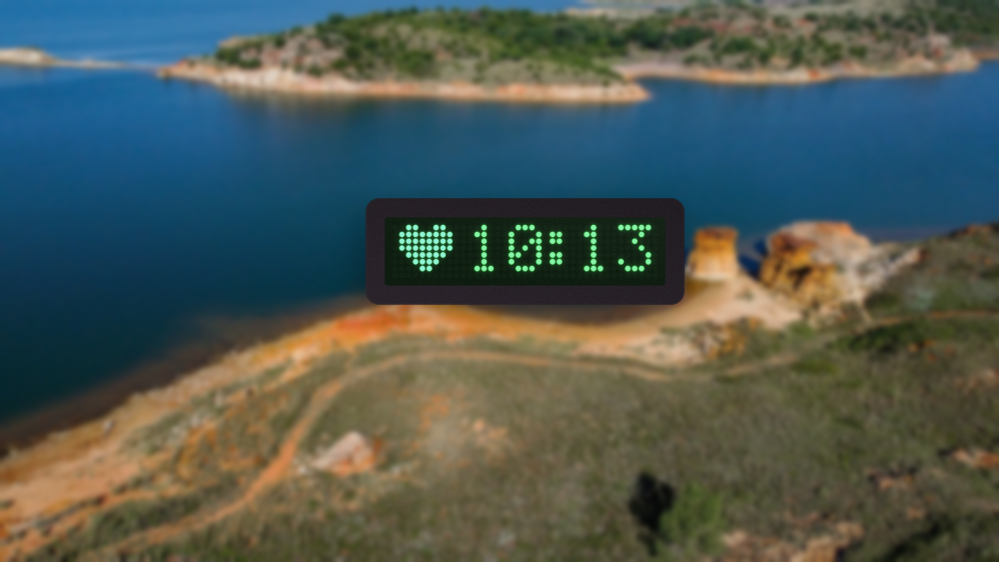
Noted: **10:13**
